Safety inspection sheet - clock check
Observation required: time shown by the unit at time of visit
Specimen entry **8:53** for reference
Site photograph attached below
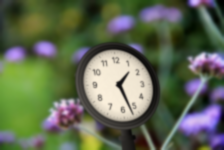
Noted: **1:27**
